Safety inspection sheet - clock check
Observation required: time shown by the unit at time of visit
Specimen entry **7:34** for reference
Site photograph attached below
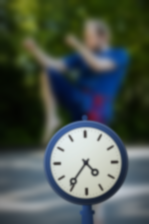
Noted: **4:36**
